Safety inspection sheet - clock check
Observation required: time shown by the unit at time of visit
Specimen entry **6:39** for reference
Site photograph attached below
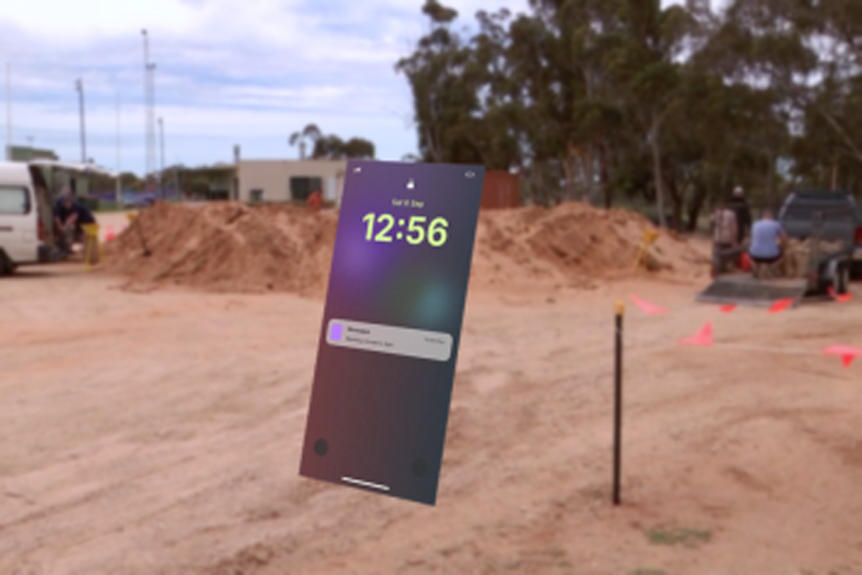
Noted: **12:56**
